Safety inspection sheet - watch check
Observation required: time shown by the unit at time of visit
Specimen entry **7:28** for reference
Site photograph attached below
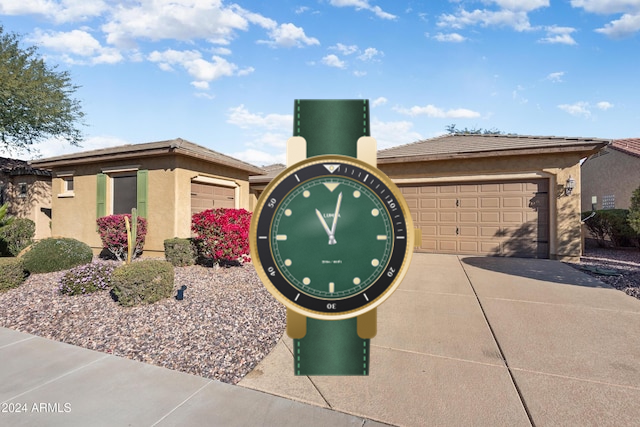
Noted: **11:02**
